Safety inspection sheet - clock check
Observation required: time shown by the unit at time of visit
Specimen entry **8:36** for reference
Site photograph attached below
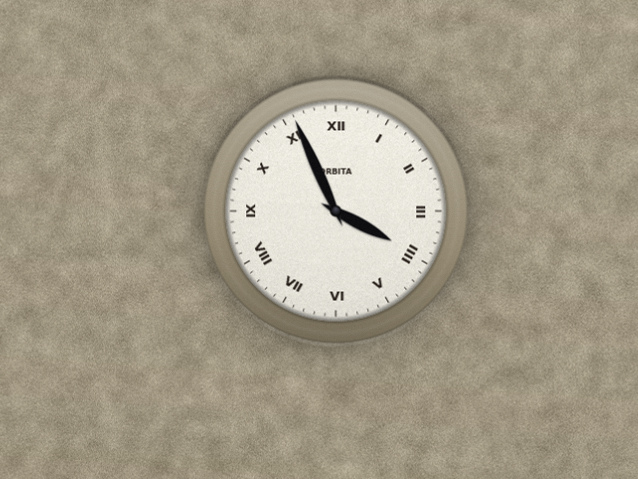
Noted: **3:56**
